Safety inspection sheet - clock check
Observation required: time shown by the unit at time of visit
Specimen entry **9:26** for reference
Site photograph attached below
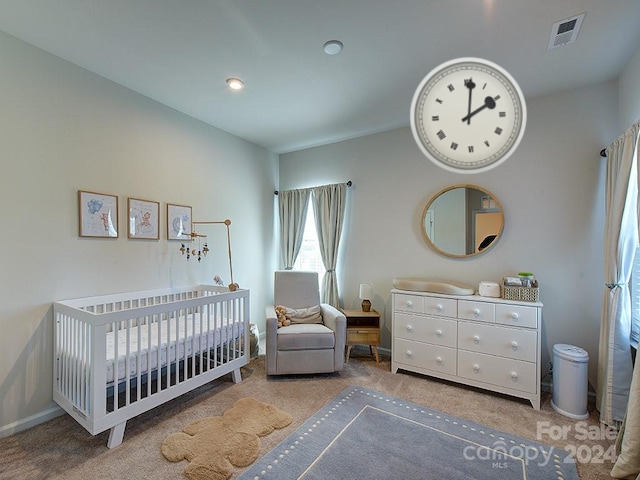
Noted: **2:01**
